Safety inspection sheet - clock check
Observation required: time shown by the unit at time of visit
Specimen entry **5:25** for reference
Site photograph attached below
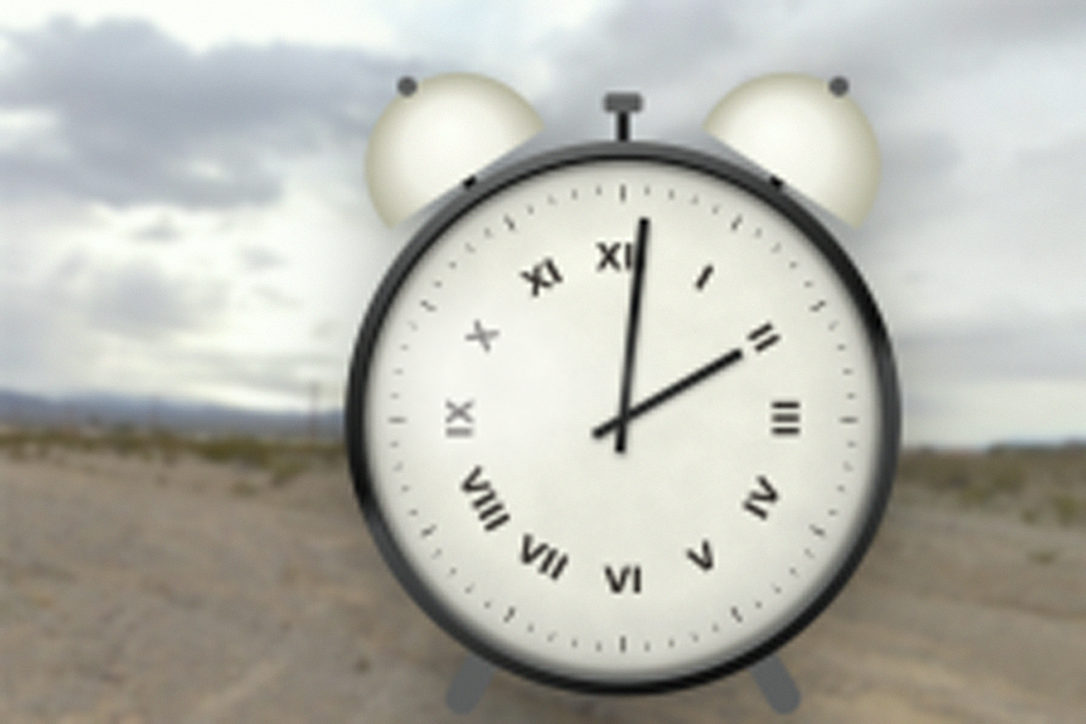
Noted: **2:01**
